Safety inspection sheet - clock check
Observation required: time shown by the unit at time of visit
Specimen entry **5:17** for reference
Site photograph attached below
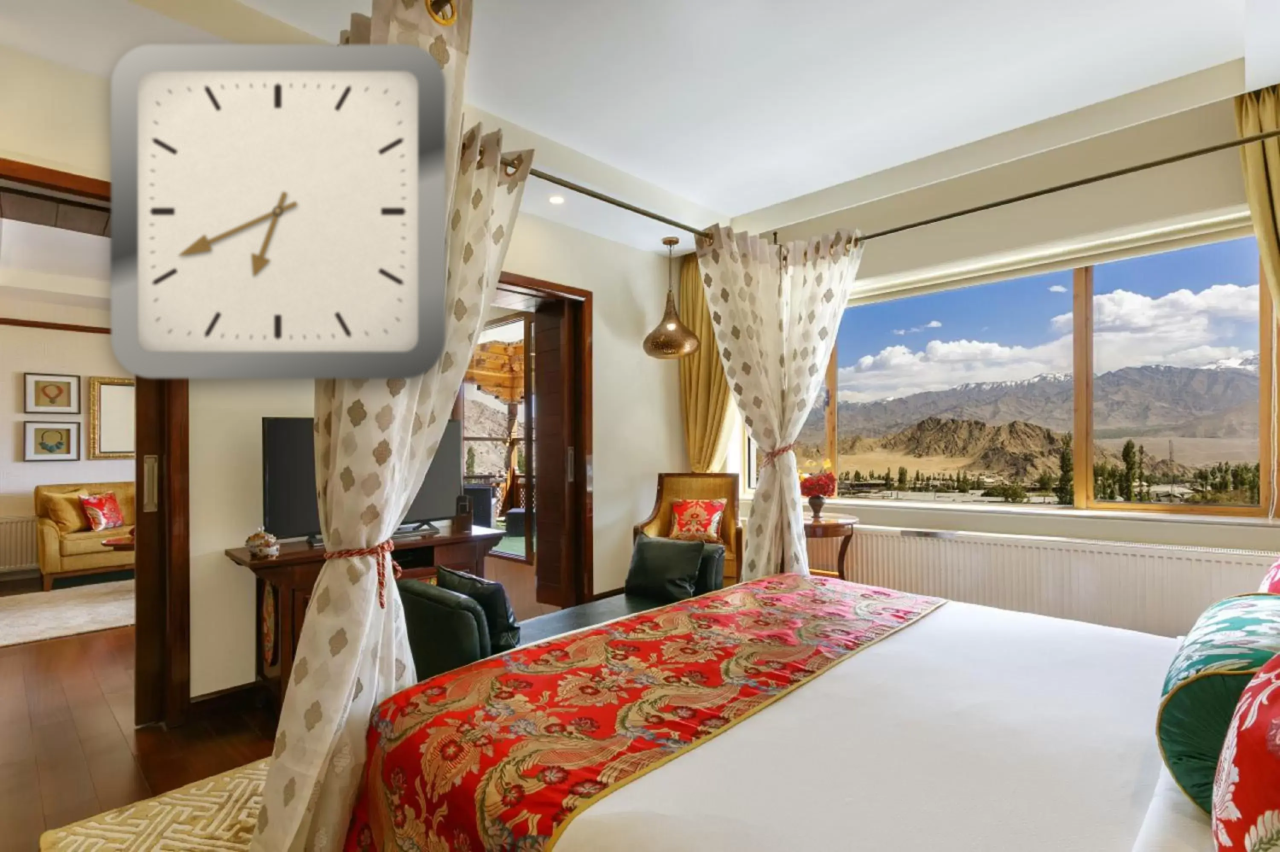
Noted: **6:41**
